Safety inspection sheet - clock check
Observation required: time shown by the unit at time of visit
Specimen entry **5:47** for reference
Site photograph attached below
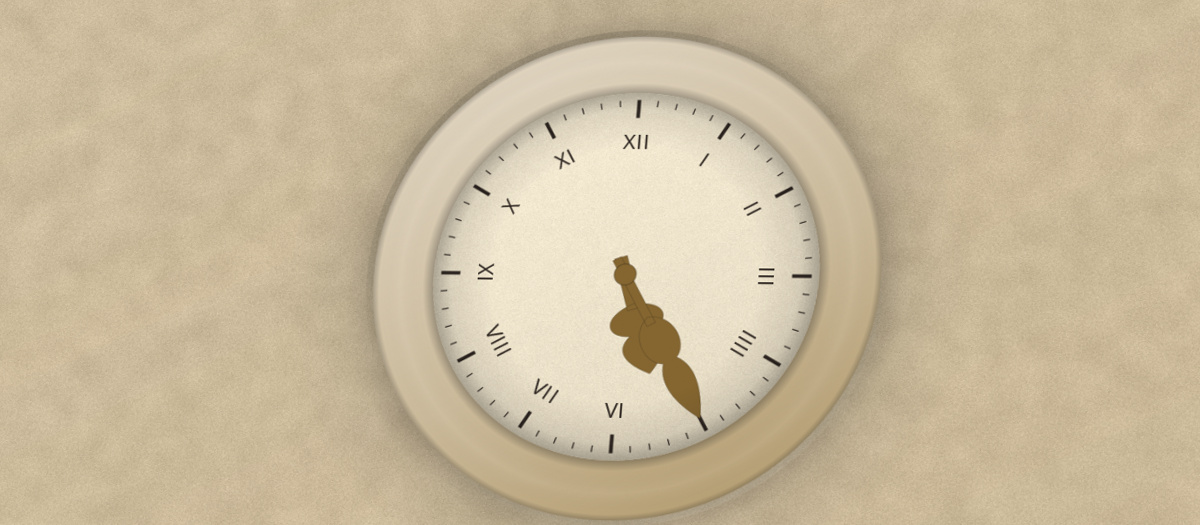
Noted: **5:25**
